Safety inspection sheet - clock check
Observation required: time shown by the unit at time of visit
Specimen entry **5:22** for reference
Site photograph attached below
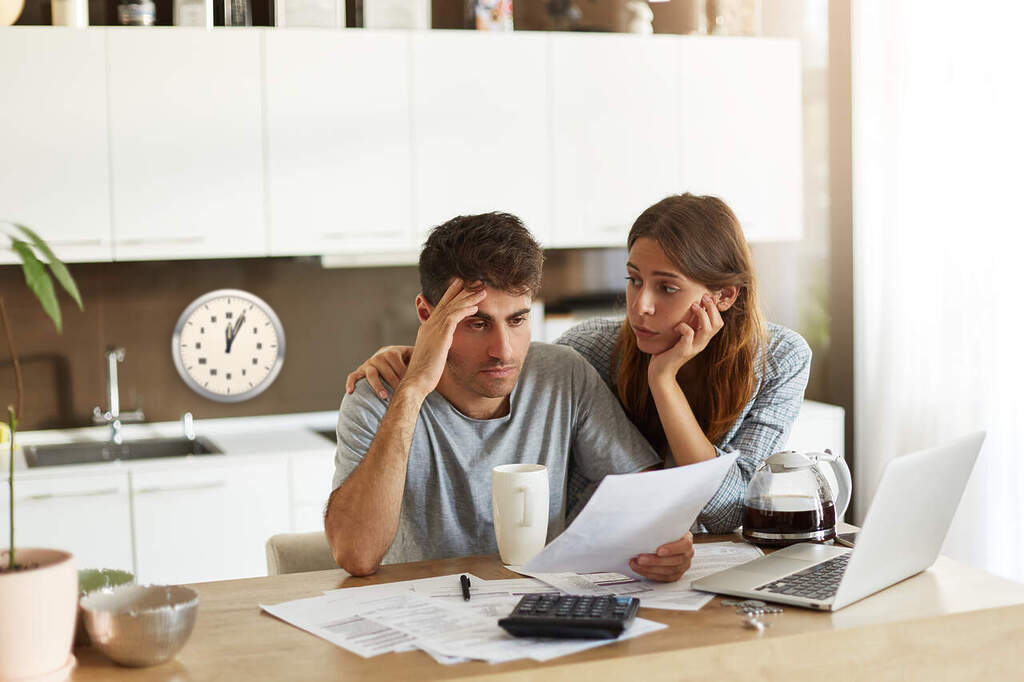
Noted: **12:04**
